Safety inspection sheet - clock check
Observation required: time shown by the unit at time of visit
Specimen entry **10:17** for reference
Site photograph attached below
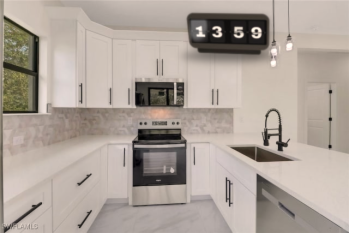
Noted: **13:59**
